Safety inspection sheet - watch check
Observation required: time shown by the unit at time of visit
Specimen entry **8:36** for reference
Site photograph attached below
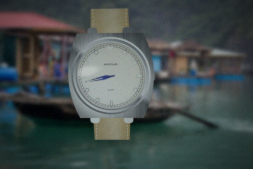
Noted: **8:43**
